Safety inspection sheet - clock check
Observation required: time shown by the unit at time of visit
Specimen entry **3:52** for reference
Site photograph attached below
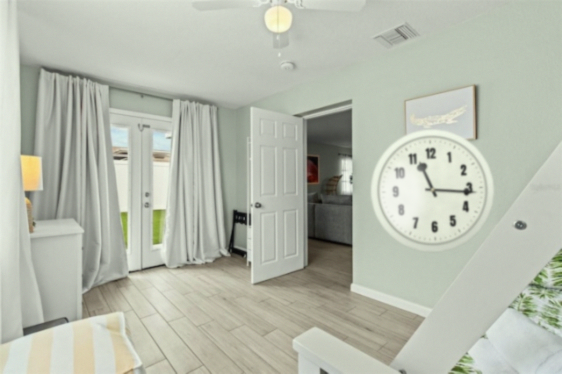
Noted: **11:16**
